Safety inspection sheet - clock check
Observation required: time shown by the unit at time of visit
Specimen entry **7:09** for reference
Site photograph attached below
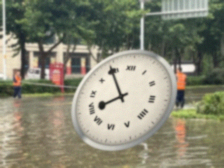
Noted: **7:54**
